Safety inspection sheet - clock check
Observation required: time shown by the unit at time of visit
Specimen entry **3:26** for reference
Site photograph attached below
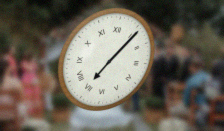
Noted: **7:06**
